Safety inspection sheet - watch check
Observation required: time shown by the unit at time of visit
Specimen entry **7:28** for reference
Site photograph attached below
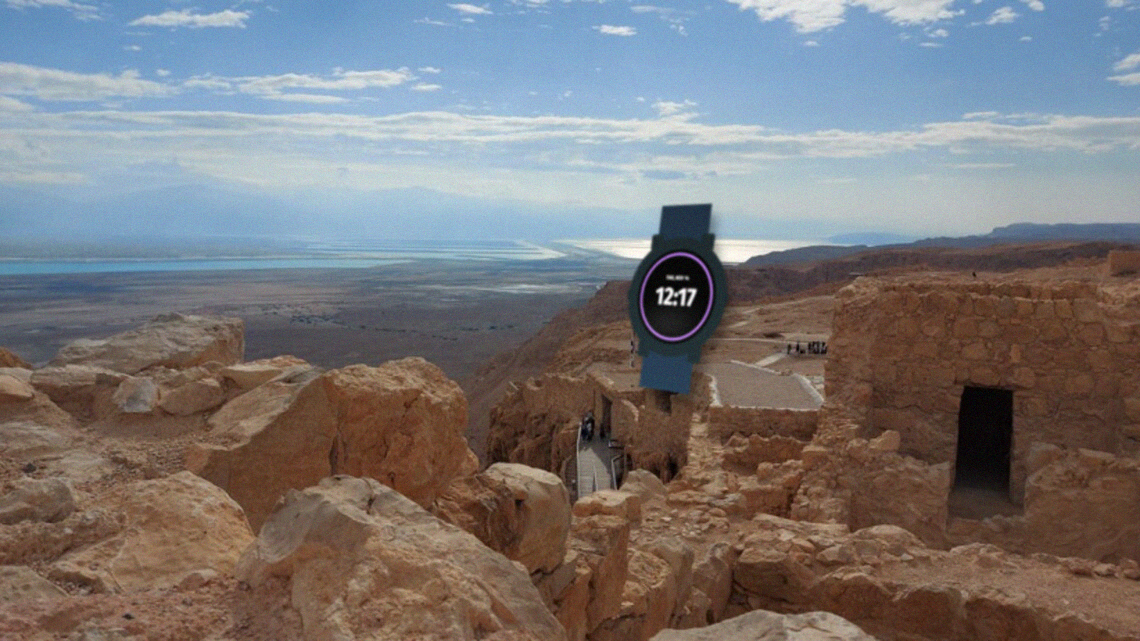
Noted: **12:17**
